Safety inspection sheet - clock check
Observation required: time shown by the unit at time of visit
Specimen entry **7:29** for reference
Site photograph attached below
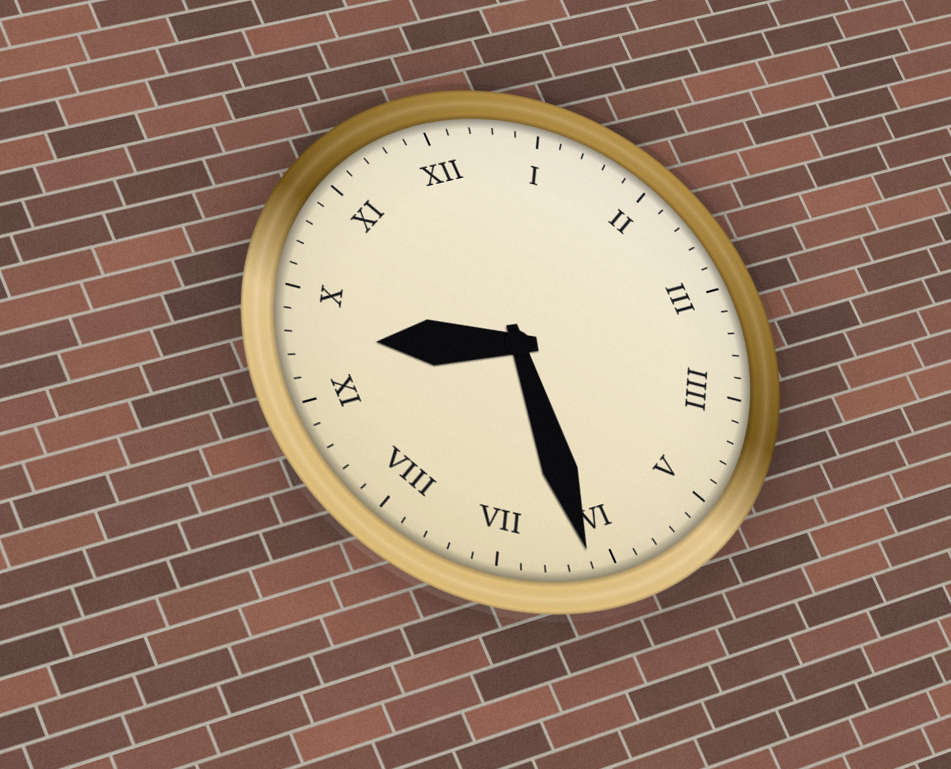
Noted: **9:31**
